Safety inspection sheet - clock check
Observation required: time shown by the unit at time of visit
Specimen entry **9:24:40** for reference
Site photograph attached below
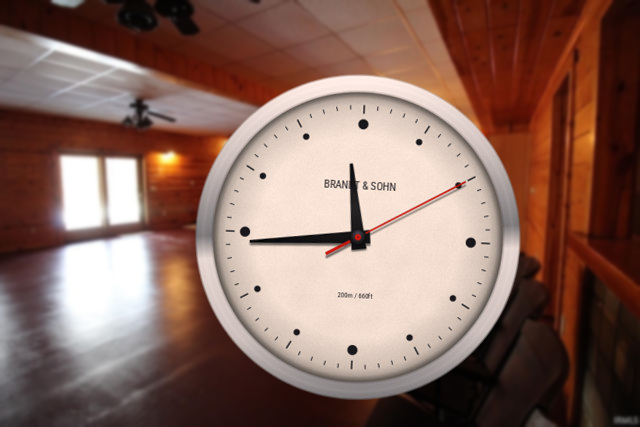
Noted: **11:44:10**
